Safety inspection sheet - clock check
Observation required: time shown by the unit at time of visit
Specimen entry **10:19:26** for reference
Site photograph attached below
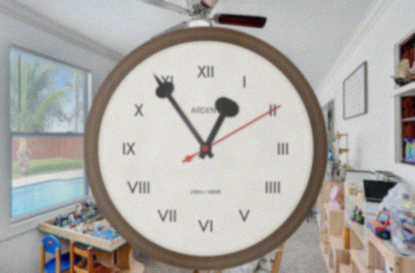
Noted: **12:54:10**
